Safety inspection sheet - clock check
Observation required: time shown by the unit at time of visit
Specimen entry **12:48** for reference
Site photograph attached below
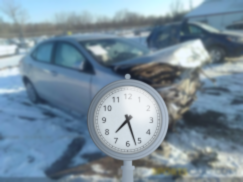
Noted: **7:27**
